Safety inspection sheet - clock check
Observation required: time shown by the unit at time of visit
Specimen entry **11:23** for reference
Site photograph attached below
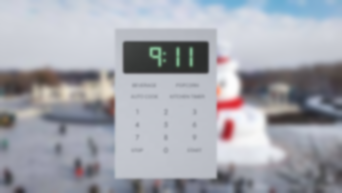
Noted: **9:11**
